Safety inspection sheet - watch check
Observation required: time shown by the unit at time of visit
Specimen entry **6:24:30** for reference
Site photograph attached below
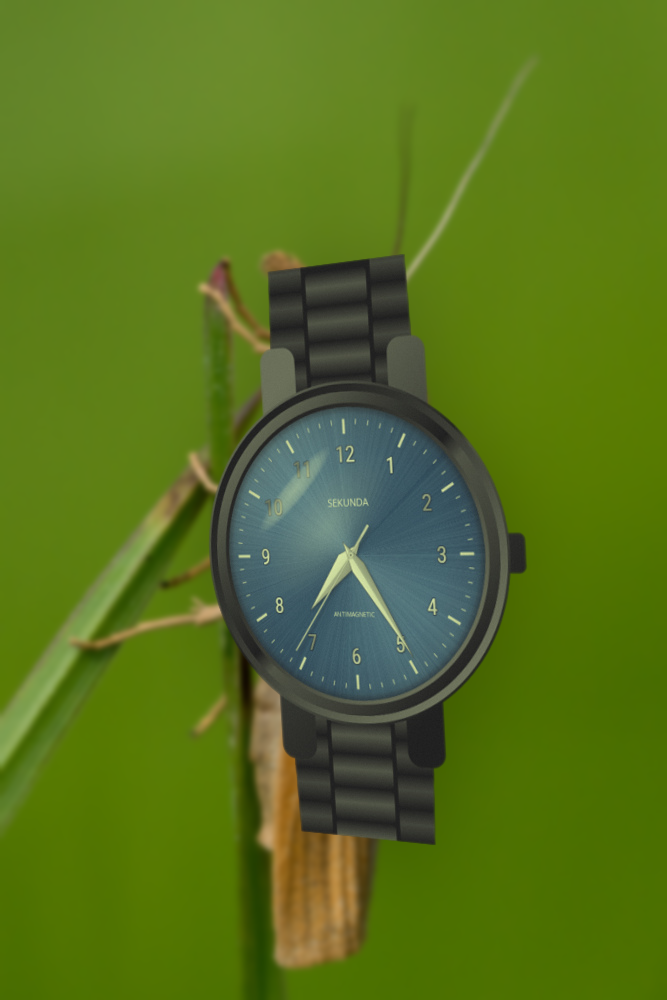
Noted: **7:24:36**
